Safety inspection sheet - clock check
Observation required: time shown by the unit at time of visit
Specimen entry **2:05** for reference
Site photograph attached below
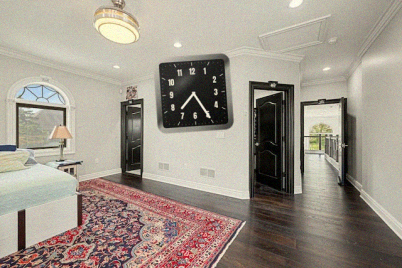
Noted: **7:25**
